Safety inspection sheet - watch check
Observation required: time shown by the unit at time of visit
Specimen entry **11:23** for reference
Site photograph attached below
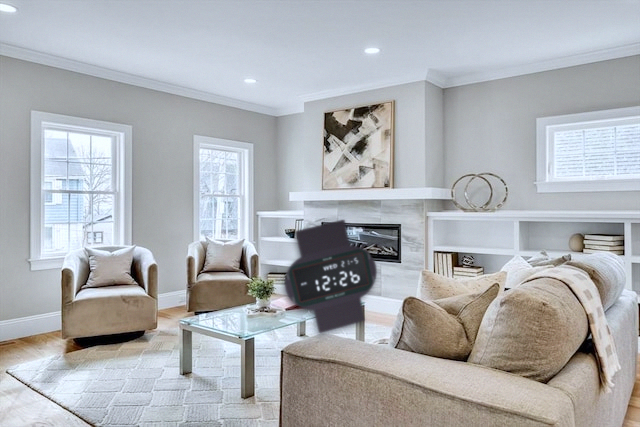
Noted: **12:26**
